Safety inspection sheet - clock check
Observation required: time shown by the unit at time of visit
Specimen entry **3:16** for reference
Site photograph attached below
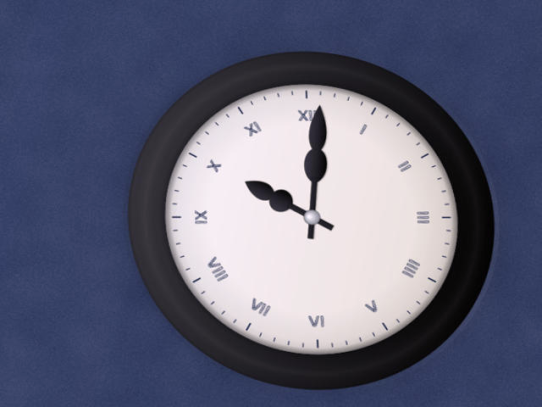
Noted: **10:01**
